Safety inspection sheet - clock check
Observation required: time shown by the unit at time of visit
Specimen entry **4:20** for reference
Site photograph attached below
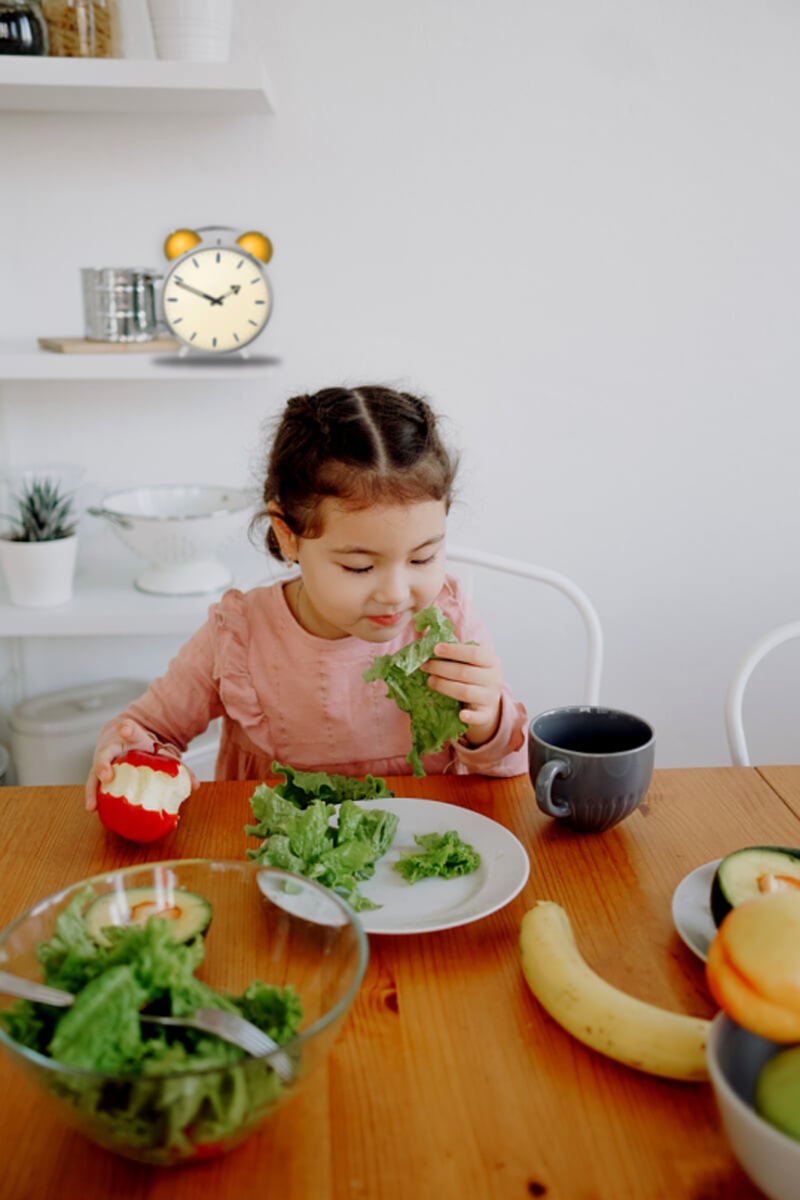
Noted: **1:49**
